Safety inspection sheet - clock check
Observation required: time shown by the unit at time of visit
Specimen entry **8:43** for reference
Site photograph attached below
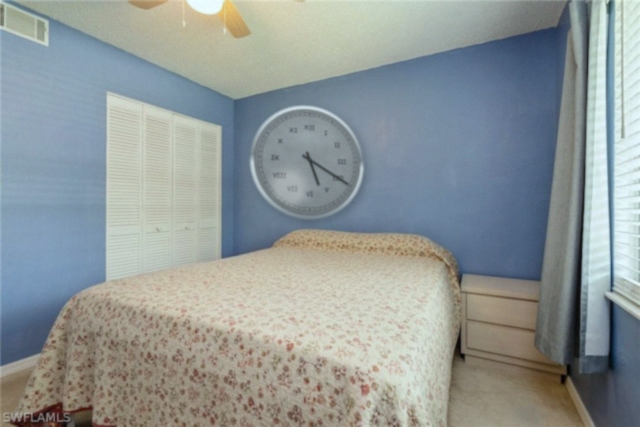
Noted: **5:20**
